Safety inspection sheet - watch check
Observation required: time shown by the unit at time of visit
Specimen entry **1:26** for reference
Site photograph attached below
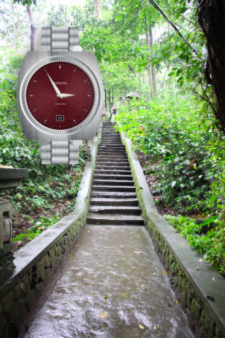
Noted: **2:55**
